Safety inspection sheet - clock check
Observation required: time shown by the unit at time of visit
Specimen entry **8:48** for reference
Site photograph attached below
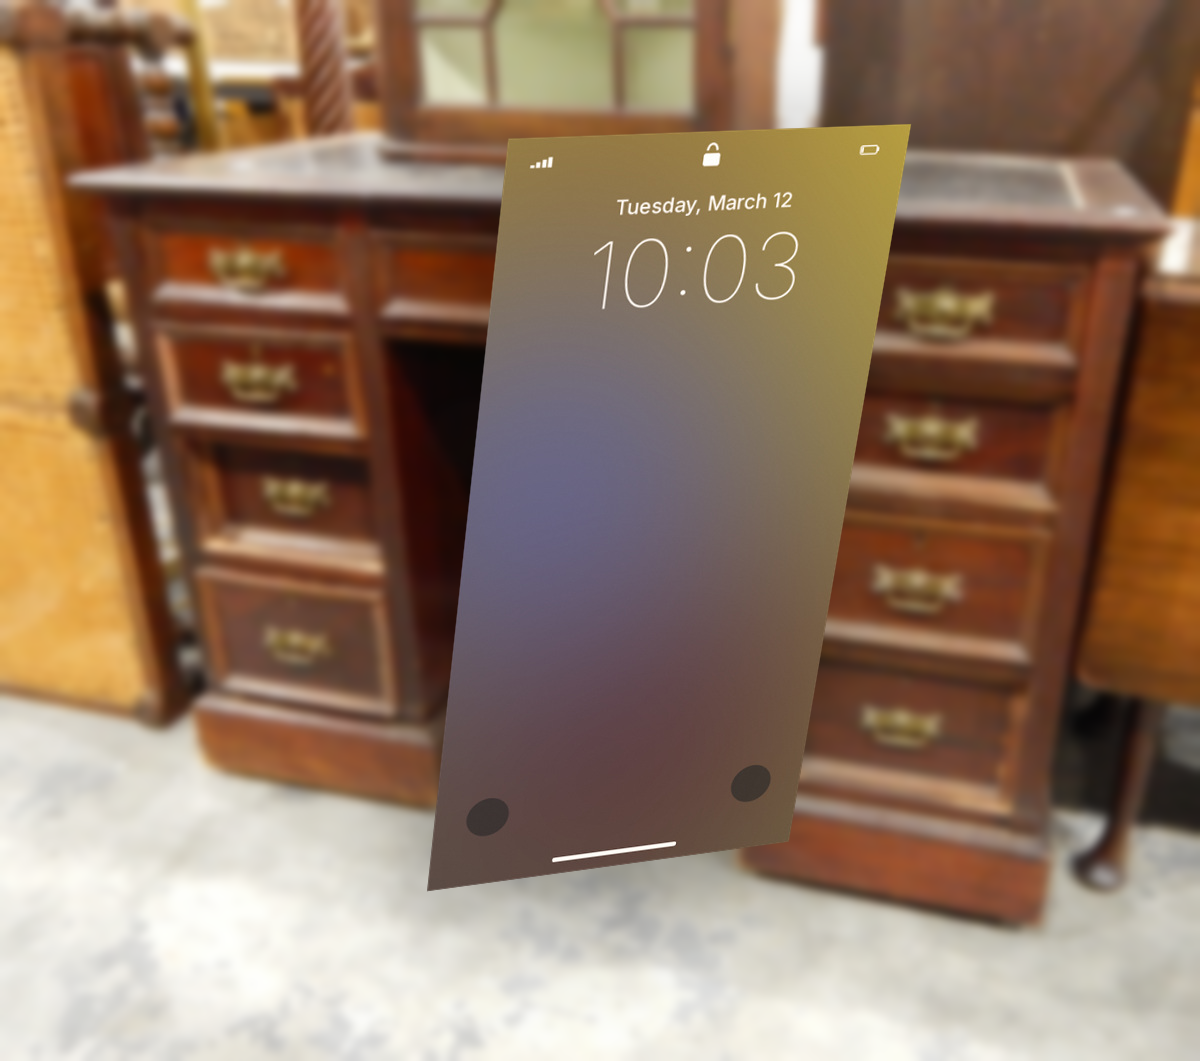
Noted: **10:03**
